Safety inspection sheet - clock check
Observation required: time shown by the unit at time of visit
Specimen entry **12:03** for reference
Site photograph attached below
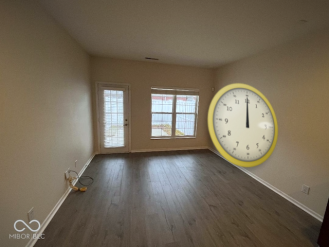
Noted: **12:00**
